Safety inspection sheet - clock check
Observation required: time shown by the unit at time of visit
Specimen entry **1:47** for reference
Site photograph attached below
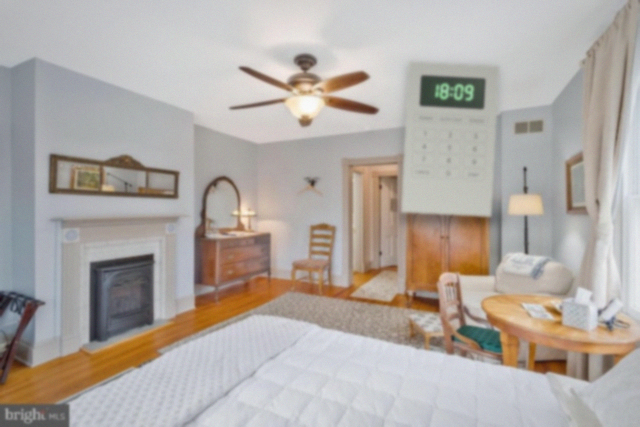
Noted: **18:09**
